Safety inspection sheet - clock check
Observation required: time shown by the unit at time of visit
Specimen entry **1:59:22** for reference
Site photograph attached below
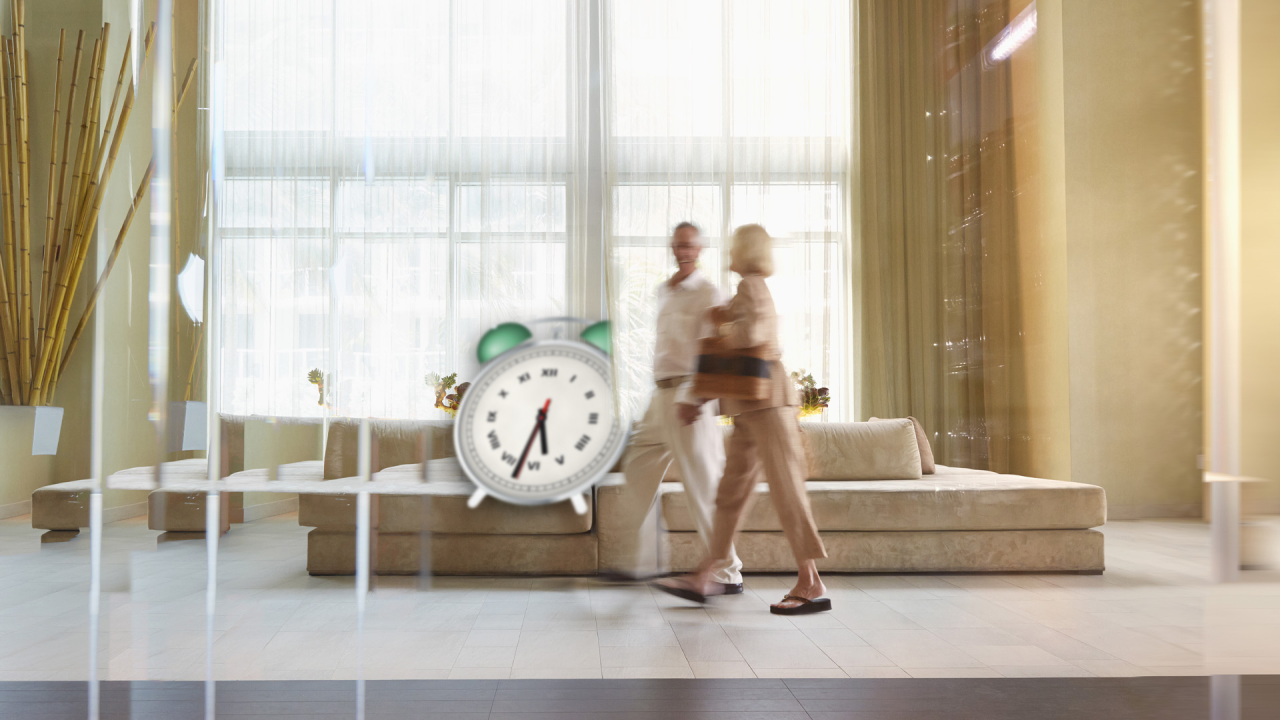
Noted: **5:32:32**
